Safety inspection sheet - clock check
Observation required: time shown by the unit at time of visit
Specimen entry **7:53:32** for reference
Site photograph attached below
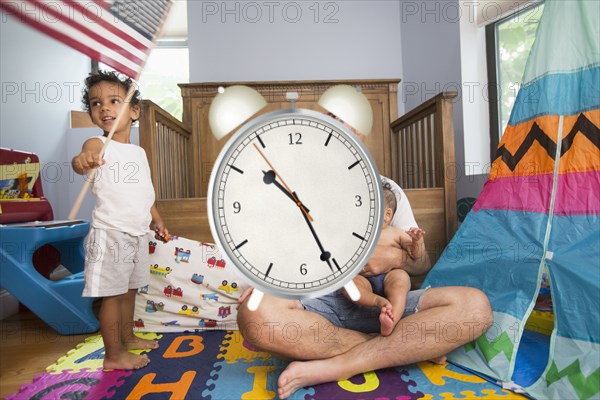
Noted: **10:25:54**
